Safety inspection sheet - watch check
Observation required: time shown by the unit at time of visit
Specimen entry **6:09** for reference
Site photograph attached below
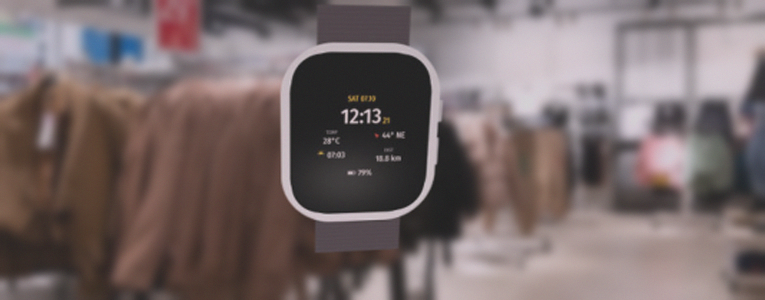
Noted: **12:13**
